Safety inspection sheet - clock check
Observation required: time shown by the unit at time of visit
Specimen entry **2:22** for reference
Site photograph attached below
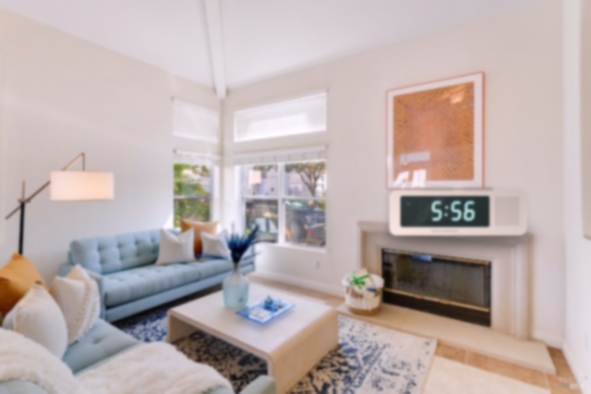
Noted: **5:56**
